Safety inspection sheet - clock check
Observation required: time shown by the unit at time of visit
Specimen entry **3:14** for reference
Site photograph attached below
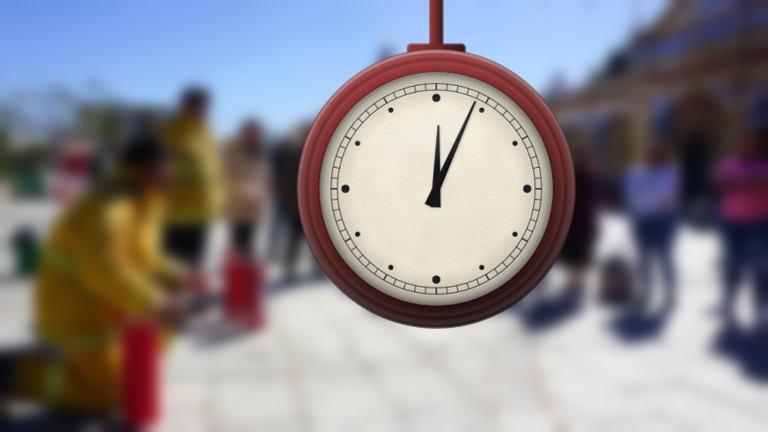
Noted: **12:04**
